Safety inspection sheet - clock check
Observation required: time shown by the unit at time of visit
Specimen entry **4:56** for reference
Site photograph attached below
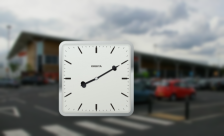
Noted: **8:10**
